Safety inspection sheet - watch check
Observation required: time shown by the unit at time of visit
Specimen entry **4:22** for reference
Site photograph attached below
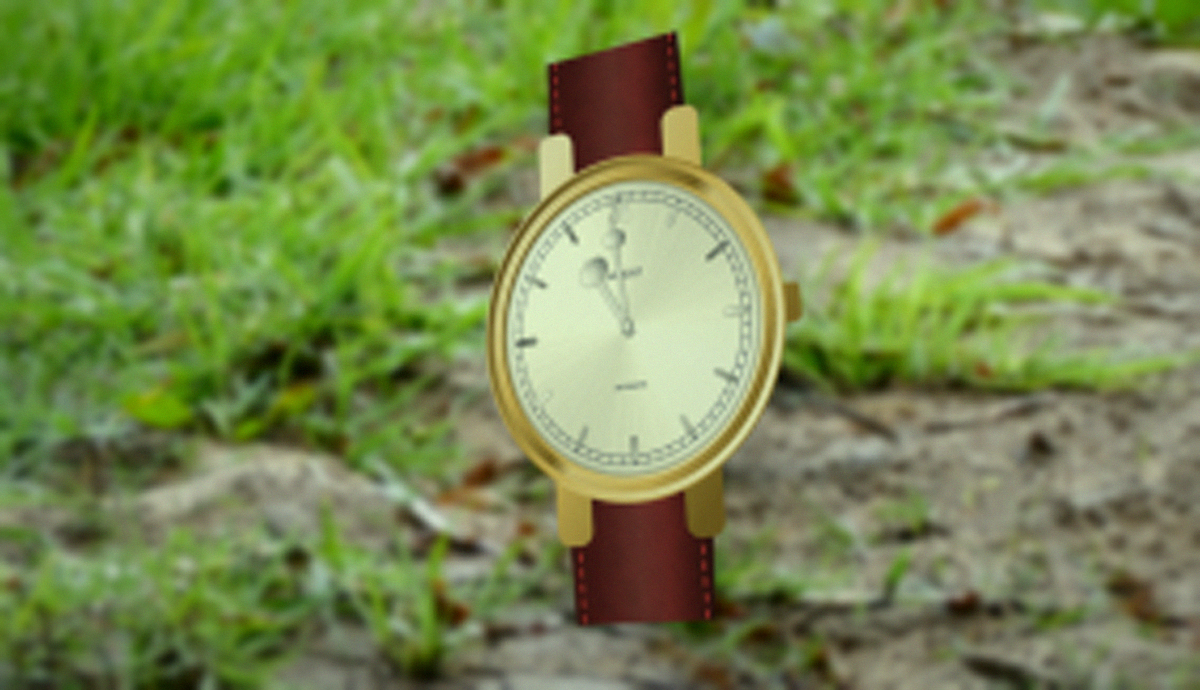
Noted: **10:59**
